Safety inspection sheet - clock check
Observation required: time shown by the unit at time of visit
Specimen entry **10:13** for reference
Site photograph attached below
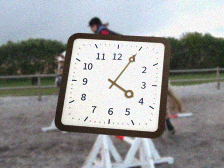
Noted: **4:05**
